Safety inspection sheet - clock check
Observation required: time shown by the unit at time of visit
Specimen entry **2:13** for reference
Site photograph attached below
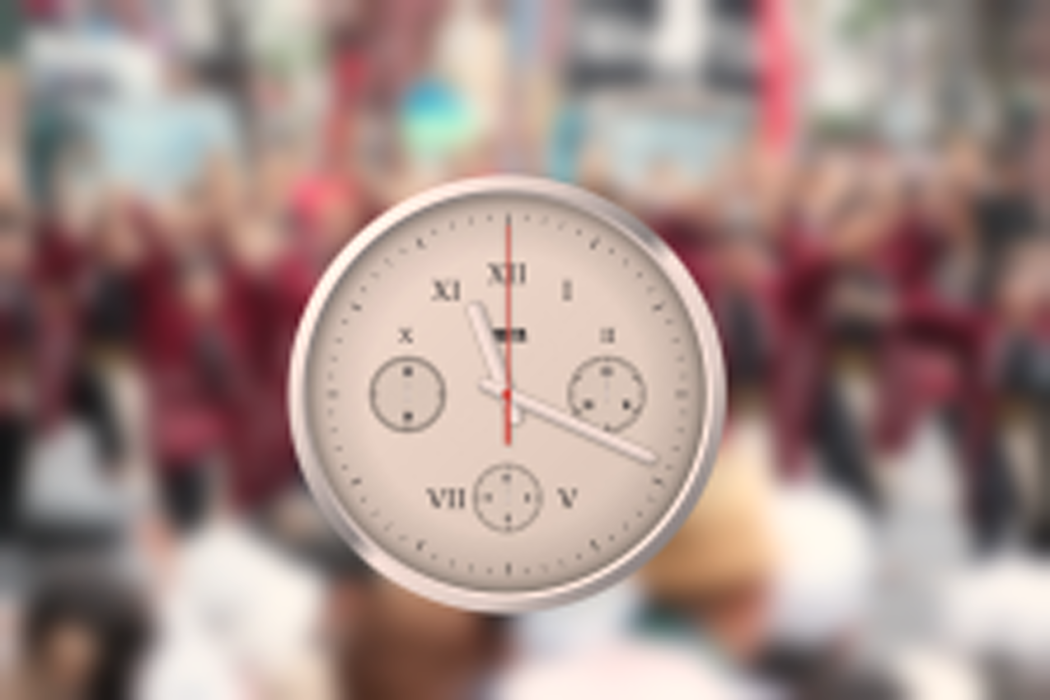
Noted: **11:19**
